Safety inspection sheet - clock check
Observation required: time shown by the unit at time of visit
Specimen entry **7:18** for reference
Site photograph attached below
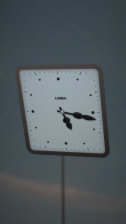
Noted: **5:17**
